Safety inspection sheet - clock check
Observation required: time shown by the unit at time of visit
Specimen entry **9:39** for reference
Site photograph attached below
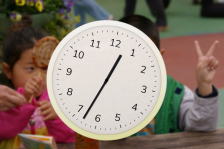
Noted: **12:33**
